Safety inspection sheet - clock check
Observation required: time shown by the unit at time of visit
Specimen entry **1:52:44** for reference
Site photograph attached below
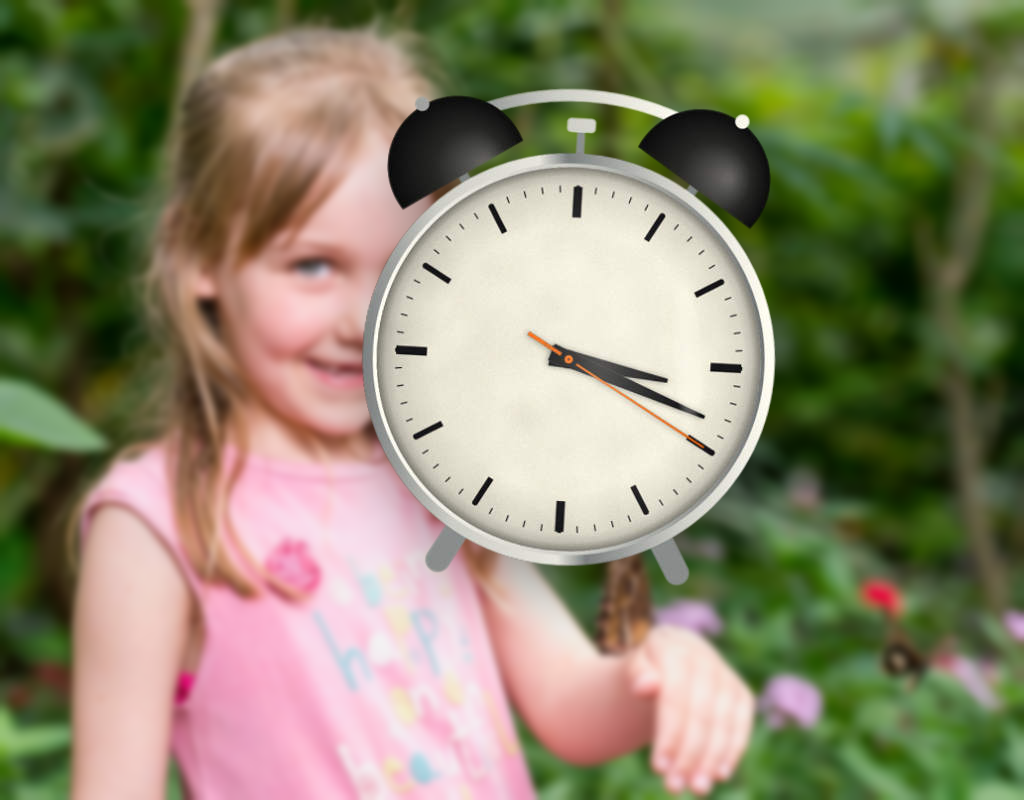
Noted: **3:18:20**
